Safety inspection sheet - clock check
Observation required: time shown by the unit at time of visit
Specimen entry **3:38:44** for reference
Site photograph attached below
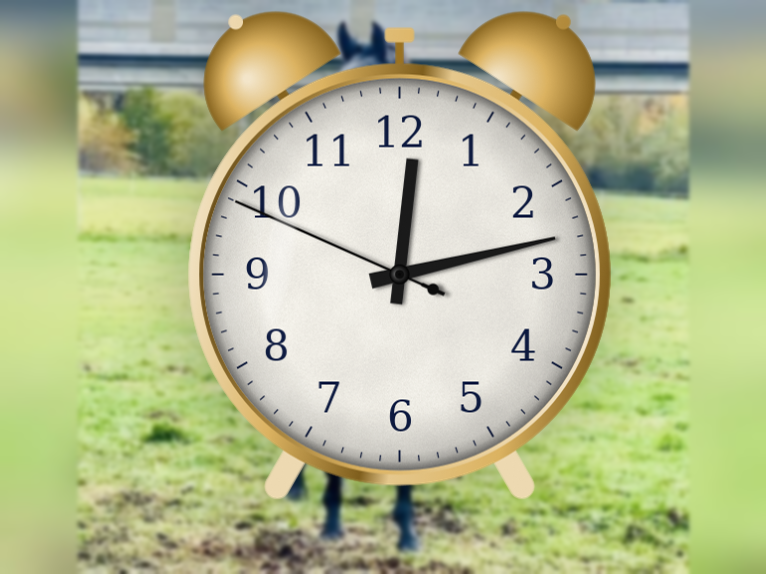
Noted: **12:12:49**
